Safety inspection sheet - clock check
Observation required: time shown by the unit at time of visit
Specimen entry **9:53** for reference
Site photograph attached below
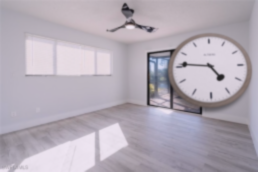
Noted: **4:46**
